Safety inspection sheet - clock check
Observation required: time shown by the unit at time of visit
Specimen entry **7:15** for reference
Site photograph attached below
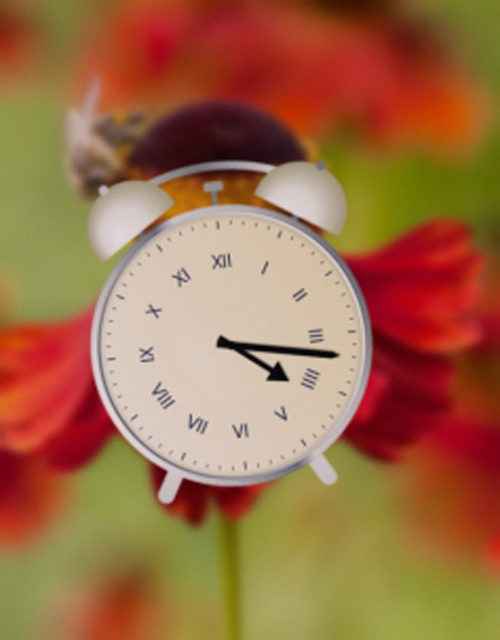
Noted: **4:17**
